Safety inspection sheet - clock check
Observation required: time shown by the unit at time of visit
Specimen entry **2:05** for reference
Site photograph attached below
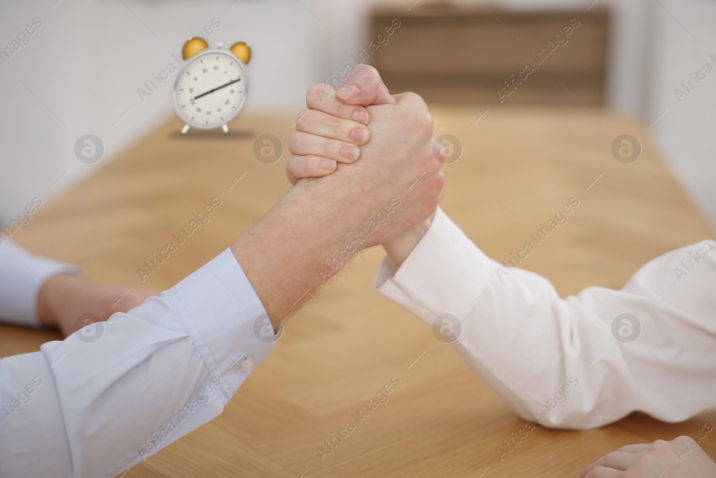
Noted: **8:11**
